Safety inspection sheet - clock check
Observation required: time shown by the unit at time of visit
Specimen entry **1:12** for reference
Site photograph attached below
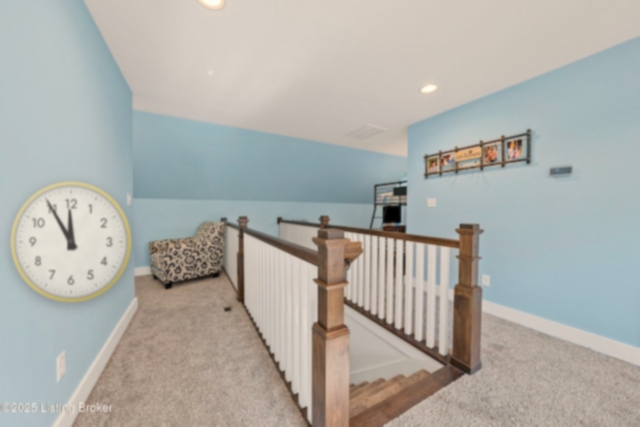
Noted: **11:55**
